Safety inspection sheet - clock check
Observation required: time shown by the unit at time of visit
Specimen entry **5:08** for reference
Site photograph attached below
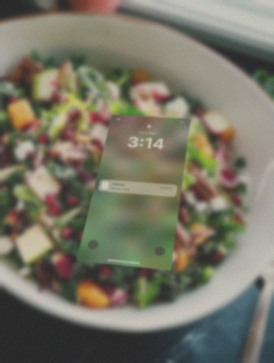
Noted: **3:14**
